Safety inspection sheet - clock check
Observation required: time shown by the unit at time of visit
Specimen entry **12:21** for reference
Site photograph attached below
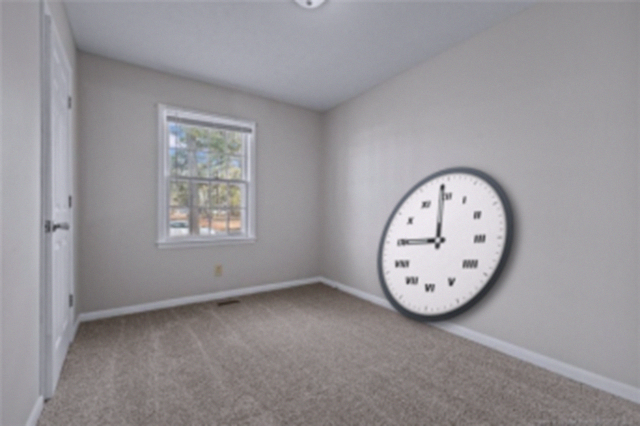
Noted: **8:59**
